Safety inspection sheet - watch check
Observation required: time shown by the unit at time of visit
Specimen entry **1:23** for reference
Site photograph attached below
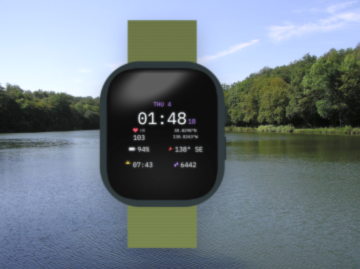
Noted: **1:48**
